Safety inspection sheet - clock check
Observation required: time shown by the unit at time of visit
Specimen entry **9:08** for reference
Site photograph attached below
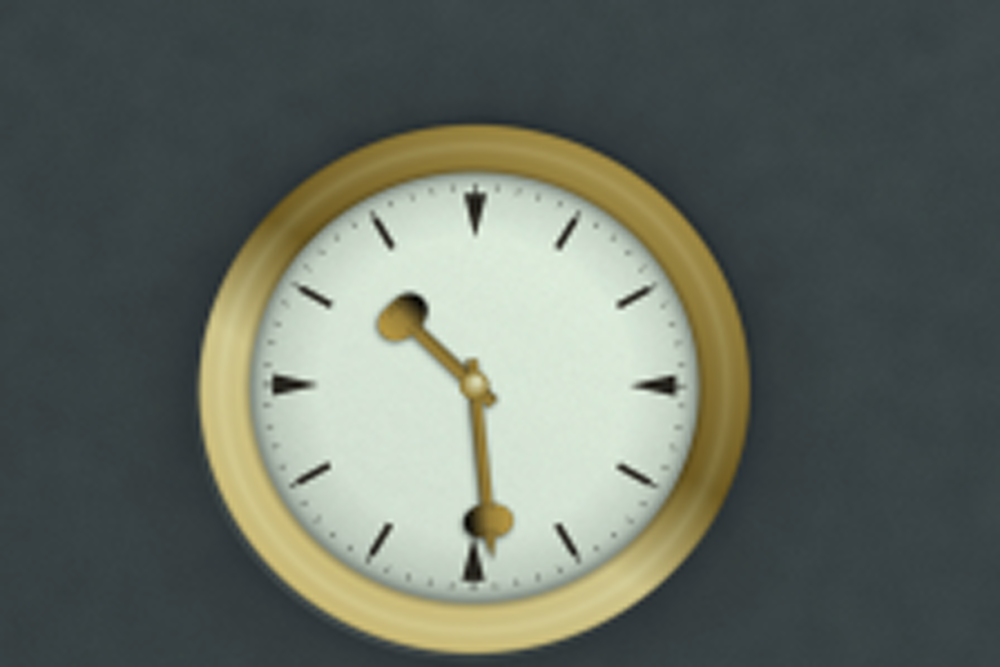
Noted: **10:29**
